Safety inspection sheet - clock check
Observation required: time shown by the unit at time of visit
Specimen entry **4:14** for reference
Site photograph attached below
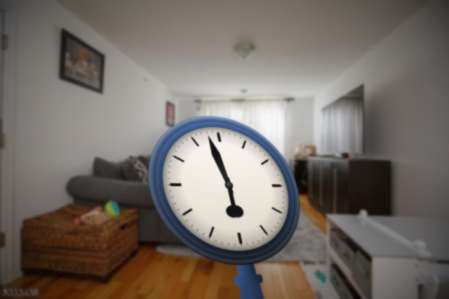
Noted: **5:58**
